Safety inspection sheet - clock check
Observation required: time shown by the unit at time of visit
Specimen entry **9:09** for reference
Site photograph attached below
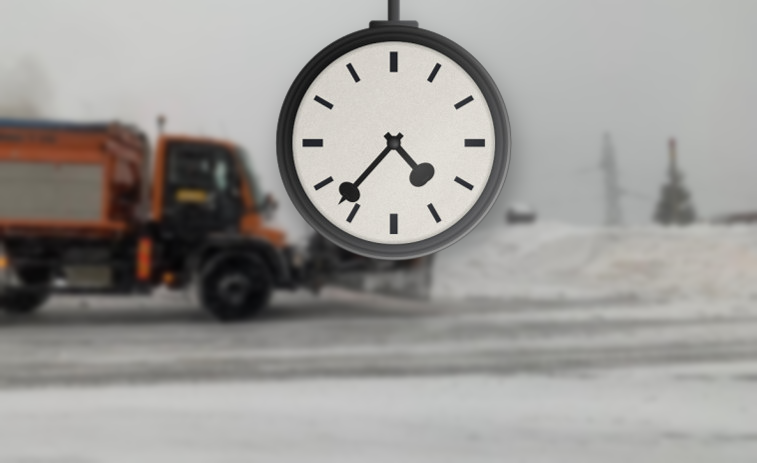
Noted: **4:37**
